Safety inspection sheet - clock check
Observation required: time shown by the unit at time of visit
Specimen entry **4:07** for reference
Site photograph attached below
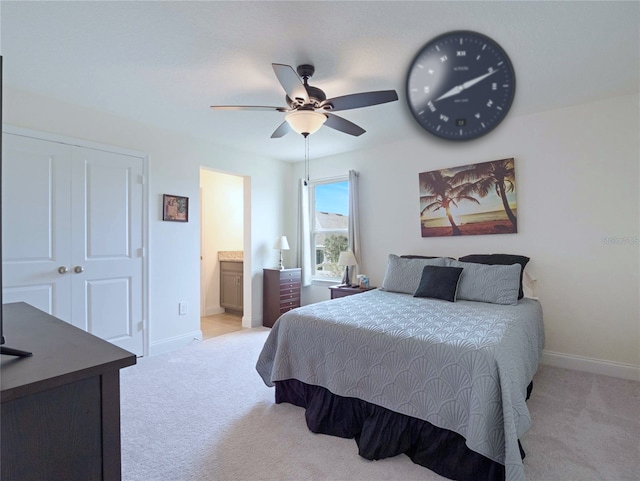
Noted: **8:11**
